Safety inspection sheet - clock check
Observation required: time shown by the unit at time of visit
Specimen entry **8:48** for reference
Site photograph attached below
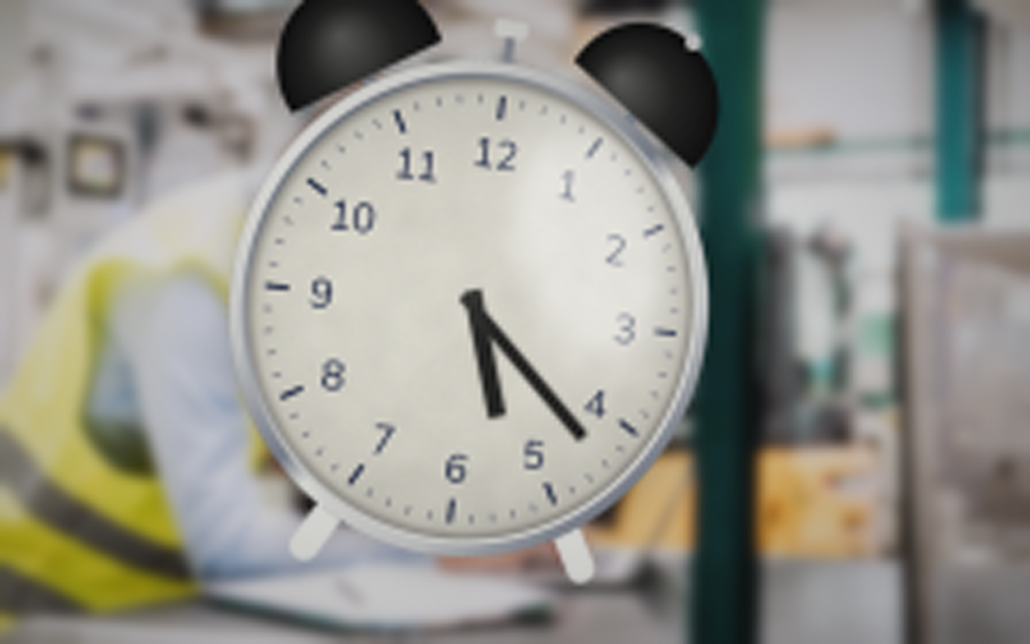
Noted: **5:22**
